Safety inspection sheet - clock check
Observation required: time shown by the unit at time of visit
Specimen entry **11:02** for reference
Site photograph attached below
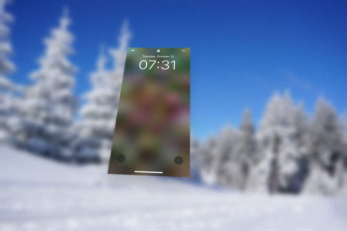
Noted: **7:31**
